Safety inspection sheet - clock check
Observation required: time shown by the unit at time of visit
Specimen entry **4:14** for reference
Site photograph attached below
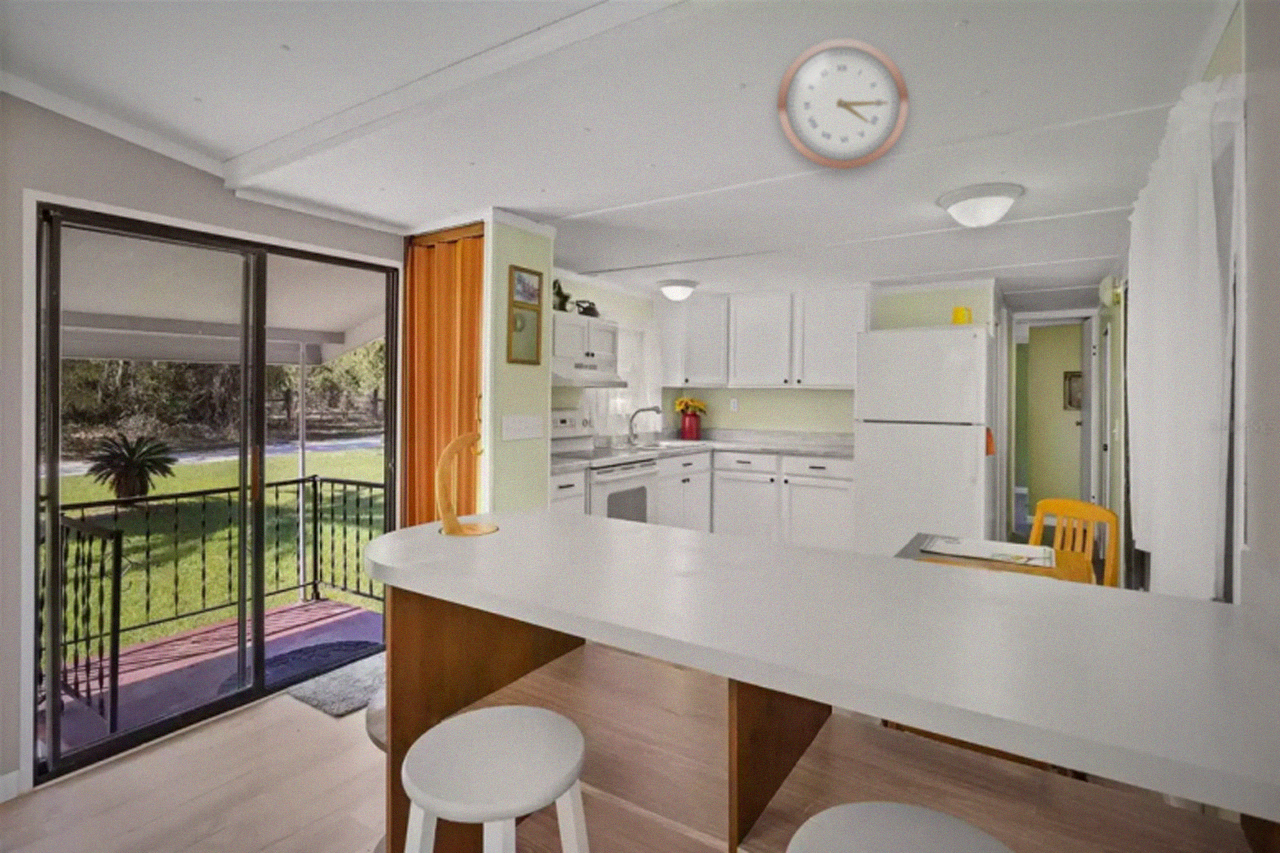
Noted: **4:15**
